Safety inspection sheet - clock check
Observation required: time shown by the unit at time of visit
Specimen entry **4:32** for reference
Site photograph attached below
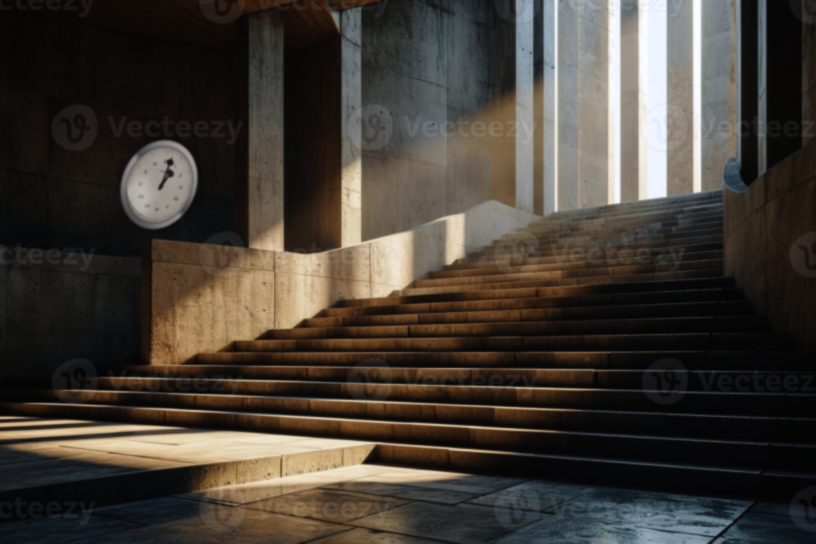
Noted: **1:02**
